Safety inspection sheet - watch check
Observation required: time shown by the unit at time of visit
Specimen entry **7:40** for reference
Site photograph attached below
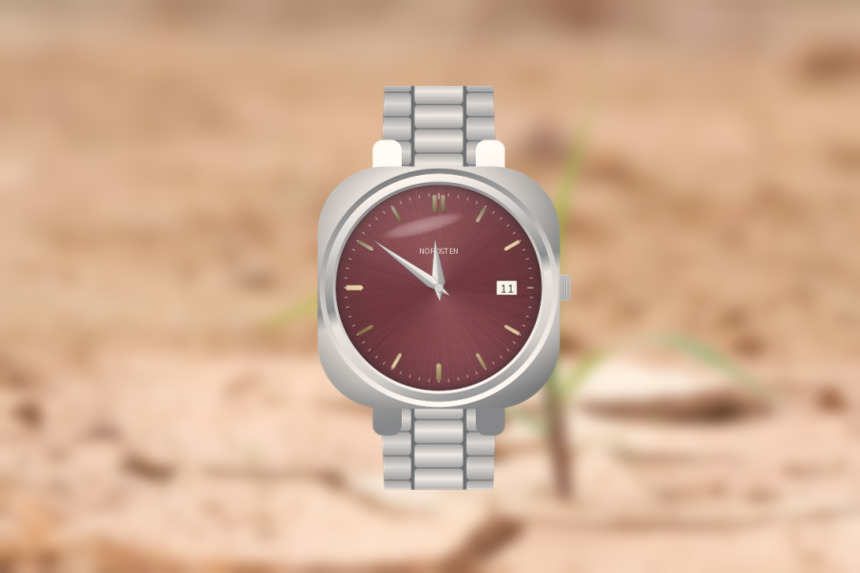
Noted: **11:51**
